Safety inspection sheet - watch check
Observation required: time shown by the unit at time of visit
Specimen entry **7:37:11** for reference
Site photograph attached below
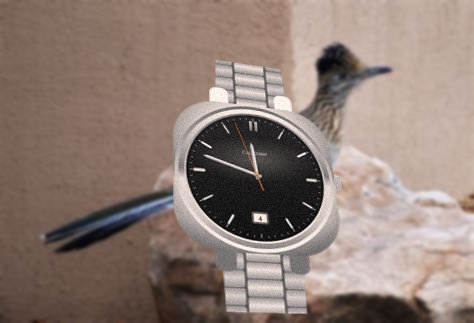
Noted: **11:47:57**
